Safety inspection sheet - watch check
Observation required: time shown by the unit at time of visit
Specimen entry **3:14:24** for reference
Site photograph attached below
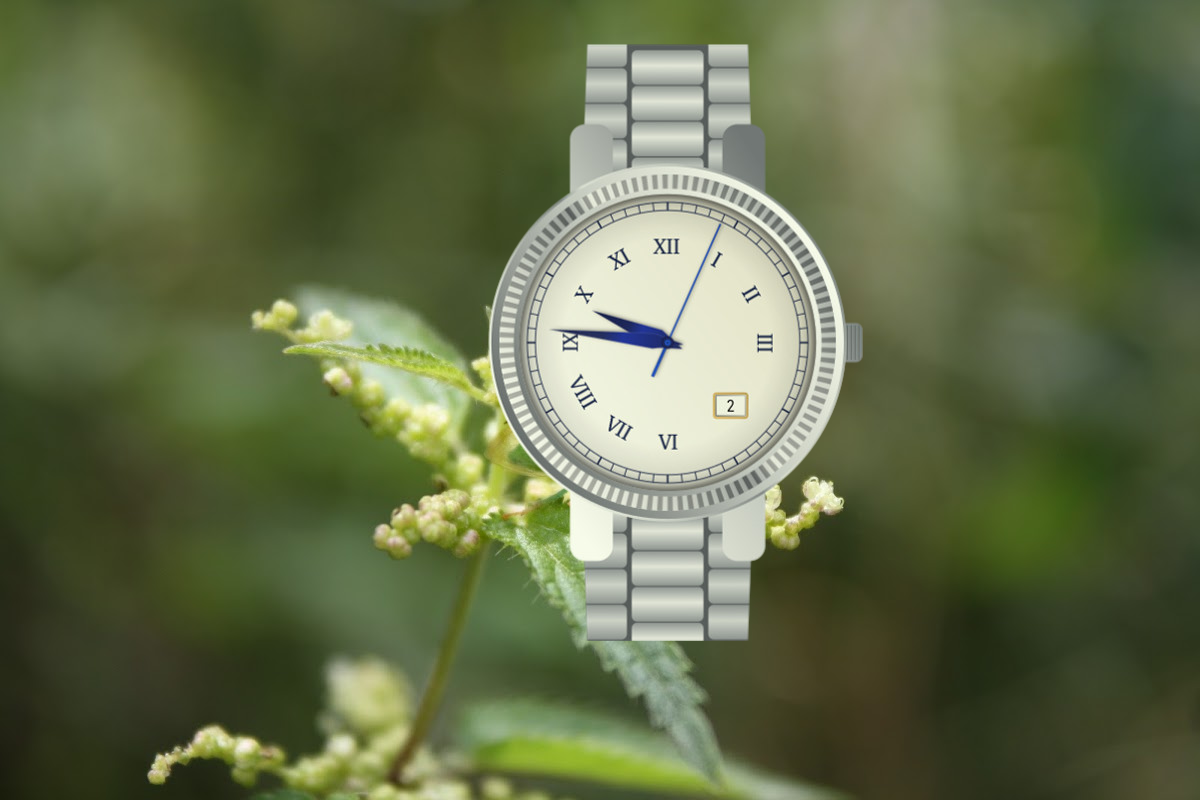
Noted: **9:46:04**
